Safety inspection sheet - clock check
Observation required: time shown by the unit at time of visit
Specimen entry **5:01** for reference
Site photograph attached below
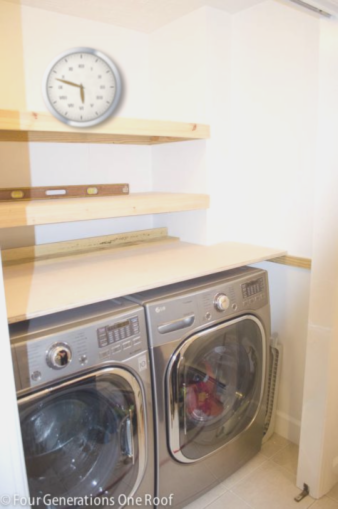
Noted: **5:48**
